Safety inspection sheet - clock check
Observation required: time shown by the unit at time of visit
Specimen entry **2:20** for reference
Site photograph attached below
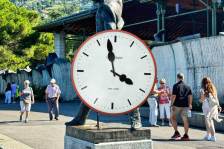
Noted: **3:58**
